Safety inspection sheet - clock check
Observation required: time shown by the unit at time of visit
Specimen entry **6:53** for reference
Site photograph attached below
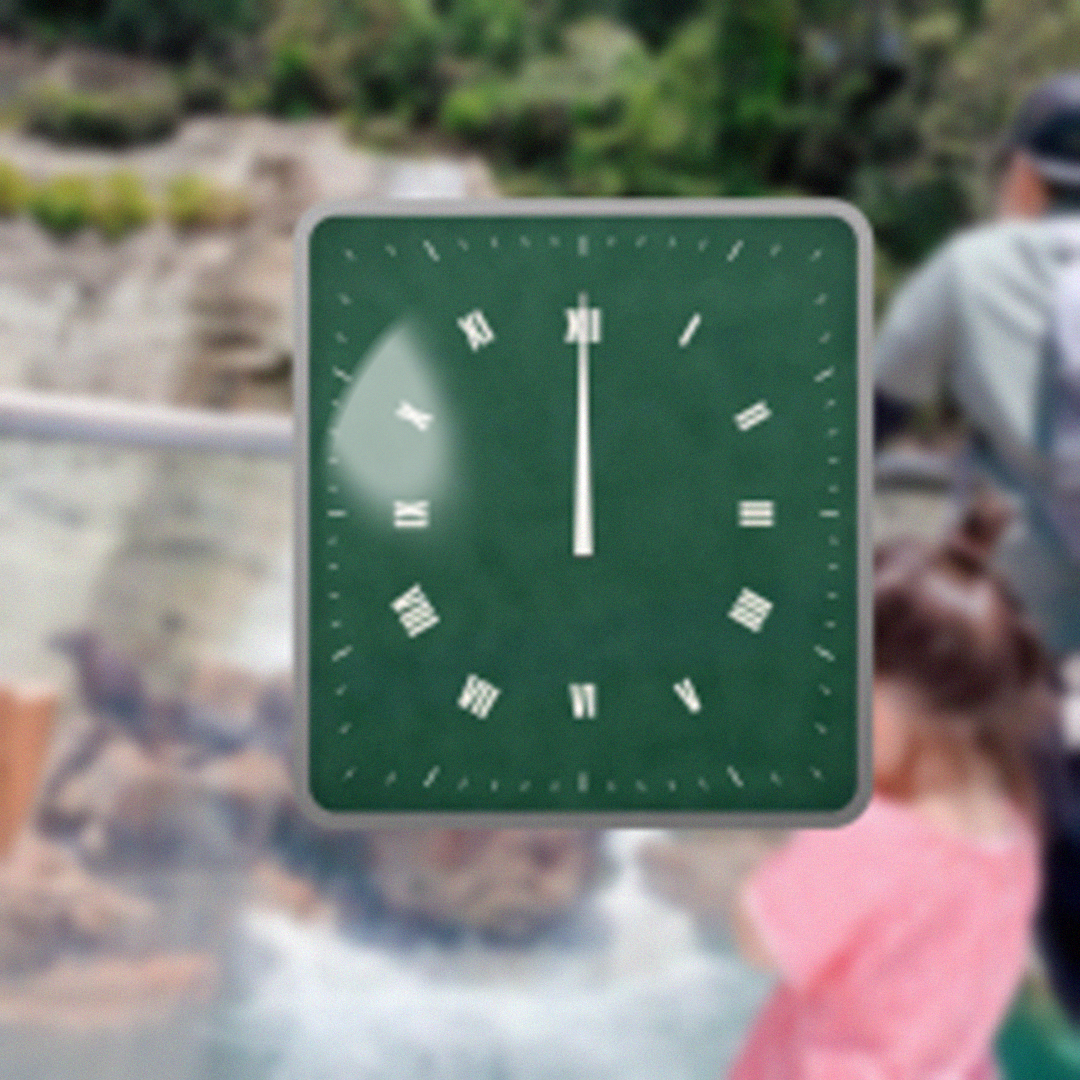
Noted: **12:00**
